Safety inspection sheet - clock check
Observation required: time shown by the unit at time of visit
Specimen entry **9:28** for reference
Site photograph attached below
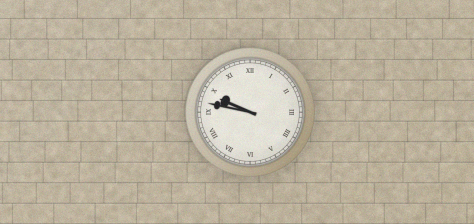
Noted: **9:47**
